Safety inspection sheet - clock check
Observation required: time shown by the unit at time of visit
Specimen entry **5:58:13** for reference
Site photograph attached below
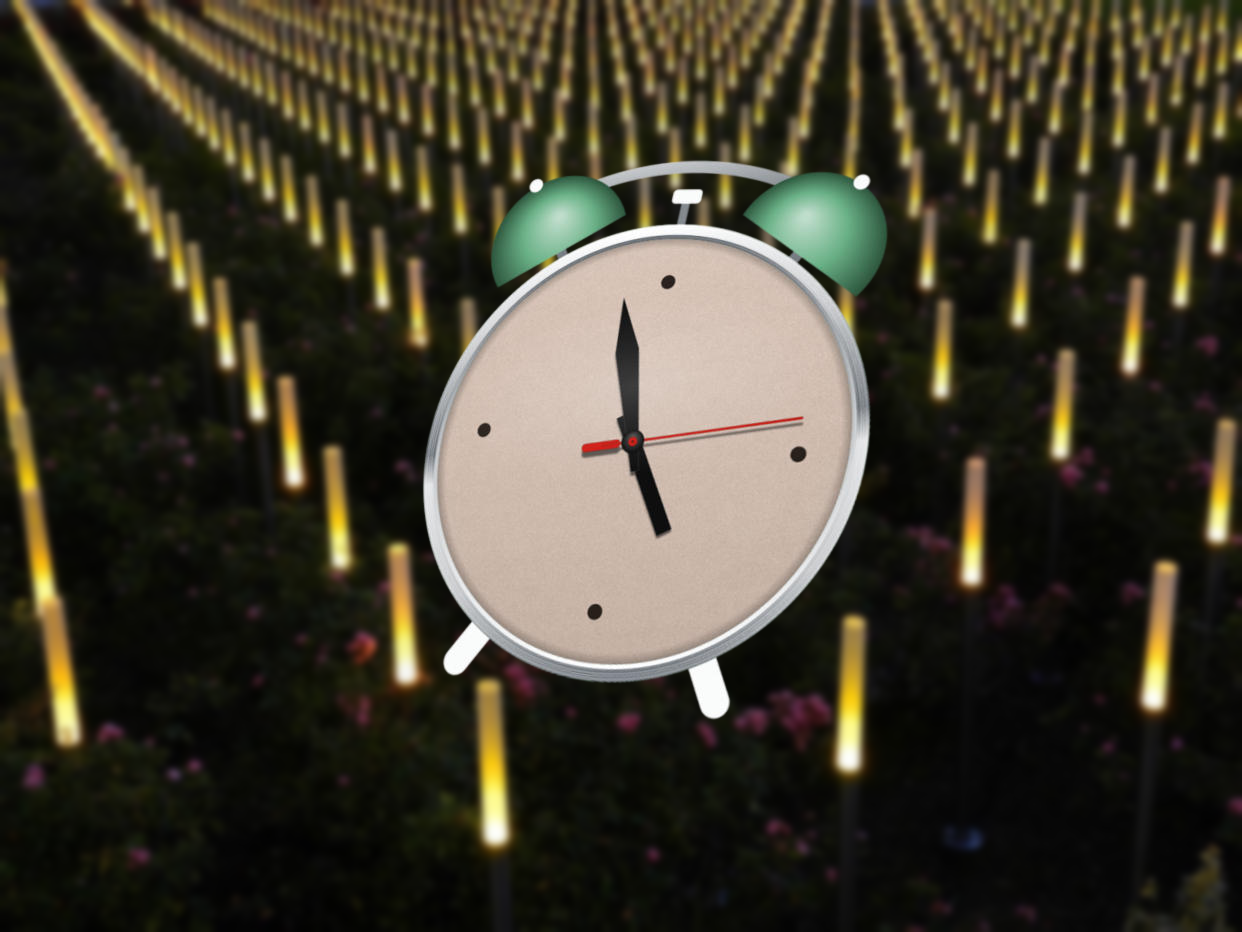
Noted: **4:57:13**
